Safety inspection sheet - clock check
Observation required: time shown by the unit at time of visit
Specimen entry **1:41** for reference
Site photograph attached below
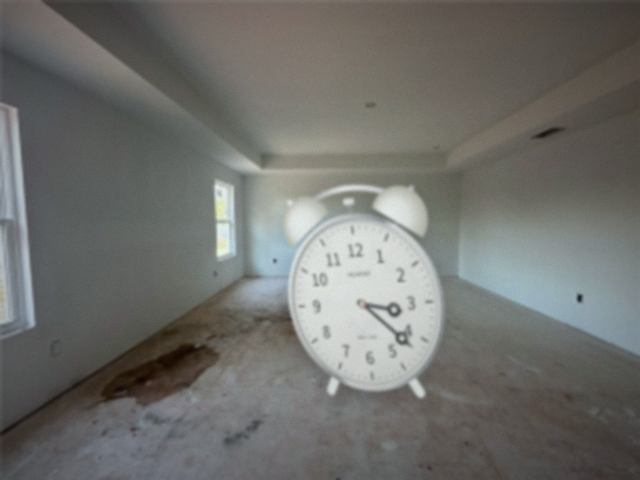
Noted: **3:22**
